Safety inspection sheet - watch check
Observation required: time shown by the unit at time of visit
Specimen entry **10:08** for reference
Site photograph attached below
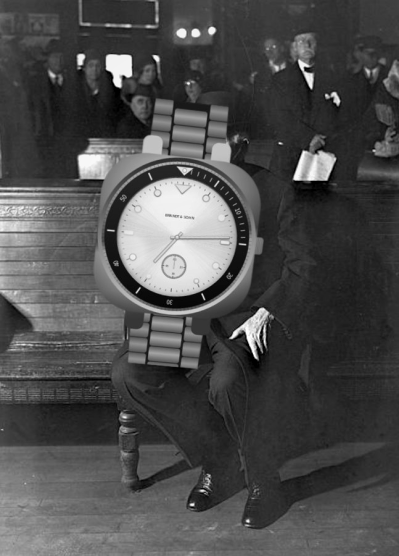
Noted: **7:14**
